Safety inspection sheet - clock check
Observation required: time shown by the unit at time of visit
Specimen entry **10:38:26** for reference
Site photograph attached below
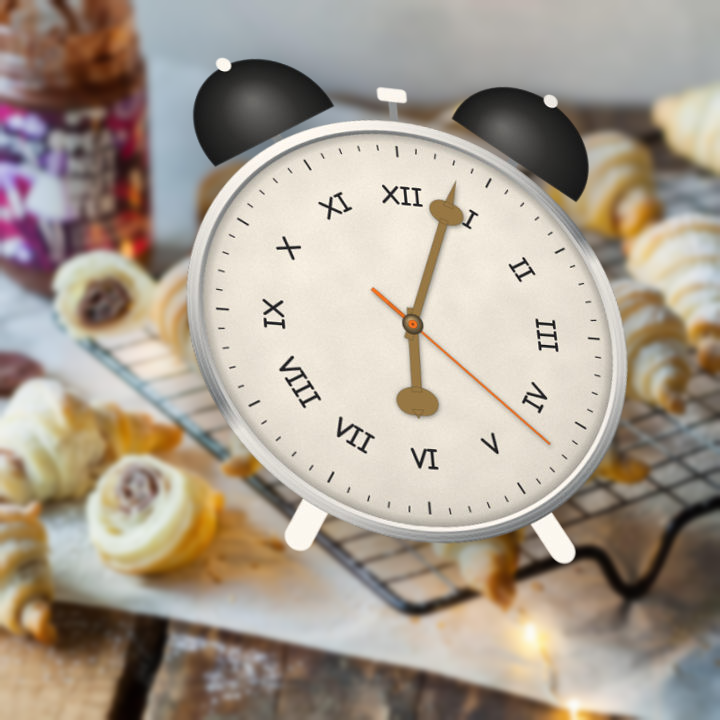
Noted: **6:03:22**
